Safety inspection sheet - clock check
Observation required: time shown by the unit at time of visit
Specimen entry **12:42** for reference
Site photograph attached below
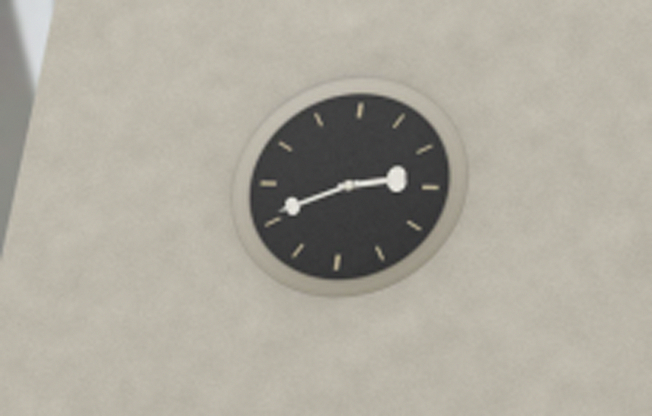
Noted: **2:41**
